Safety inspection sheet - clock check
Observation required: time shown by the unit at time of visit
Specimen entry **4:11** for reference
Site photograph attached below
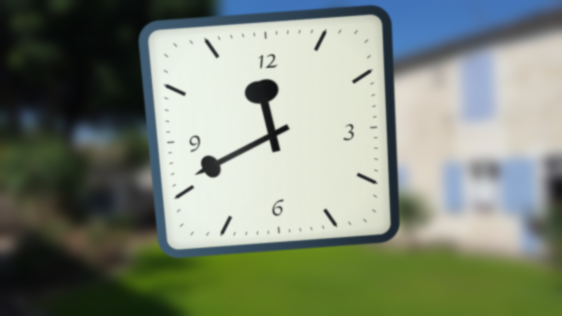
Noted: **11:41**
